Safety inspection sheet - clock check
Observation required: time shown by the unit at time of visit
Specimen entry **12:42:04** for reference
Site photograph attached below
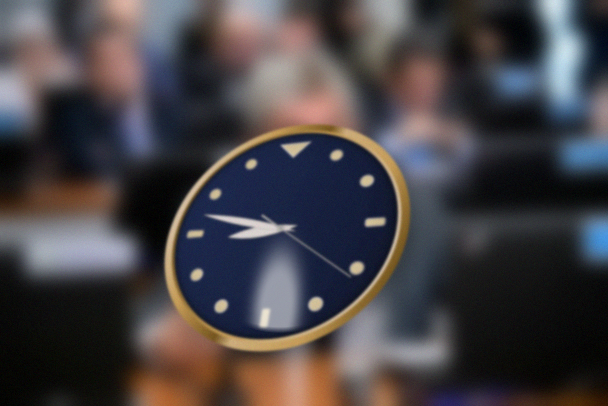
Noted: **8:47:21**
